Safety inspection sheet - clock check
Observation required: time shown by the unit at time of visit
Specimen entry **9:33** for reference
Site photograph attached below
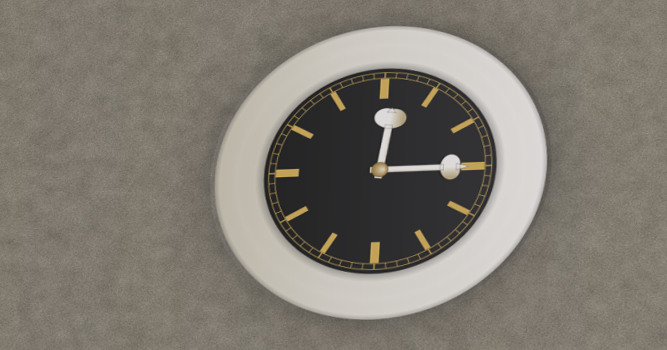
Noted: **12:15**
